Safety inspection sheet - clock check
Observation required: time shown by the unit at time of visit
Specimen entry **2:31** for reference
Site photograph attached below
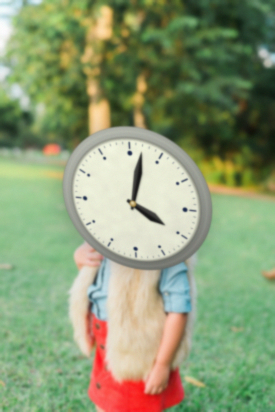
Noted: **4:02**
